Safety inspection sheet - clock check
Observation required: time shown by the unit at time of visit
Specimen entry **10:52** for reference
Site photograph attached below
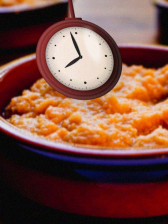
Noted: **7:58**
